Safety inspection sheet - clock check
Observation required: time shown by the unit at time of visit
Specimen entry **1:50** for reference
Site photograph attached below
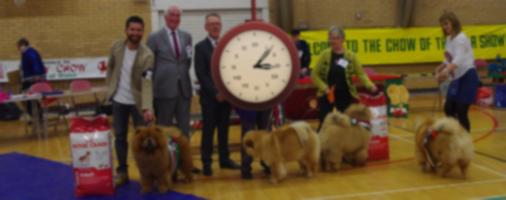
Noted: **3:07**
